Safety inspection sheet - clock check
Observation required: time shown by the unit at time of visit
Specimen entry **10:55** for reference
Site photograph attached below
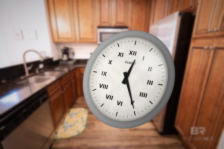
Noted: **12:25**
